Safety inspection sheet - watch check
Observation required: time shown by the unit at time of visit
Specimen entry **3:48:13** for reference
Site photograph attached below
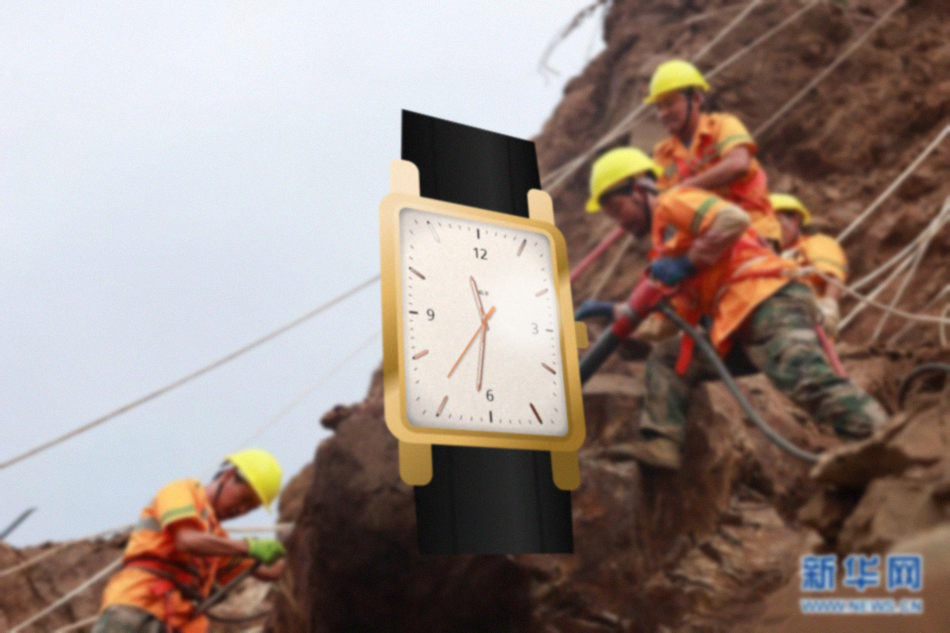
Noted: **11:31:36**
